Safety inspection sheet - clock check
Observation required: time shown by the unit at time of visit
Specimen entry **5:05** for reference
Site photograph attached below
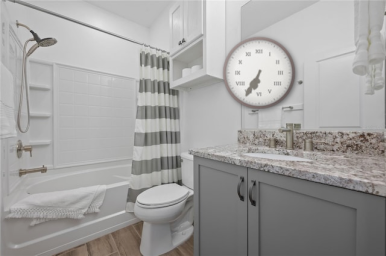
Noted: **6:35**
